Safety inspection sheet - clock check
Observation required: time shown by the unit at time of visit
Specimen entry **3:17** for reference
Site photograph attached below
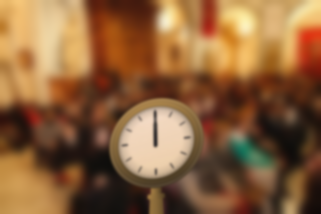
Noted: **12:00**
